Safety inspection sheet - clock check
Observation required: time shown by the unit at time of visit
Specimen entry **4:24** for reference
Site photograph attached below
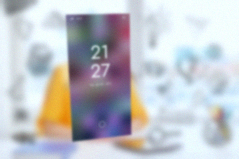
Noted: **21:27**
